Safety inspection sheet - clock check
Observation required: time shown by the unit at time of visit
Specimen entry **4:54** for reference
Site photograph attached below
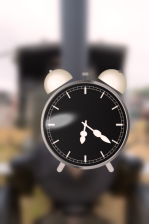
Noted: **6:21**
